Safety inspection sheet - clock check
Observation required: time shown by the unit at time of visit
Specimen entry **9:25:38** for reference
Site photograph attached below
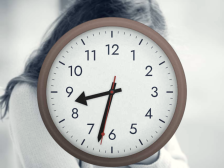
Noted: **8:32:32**
